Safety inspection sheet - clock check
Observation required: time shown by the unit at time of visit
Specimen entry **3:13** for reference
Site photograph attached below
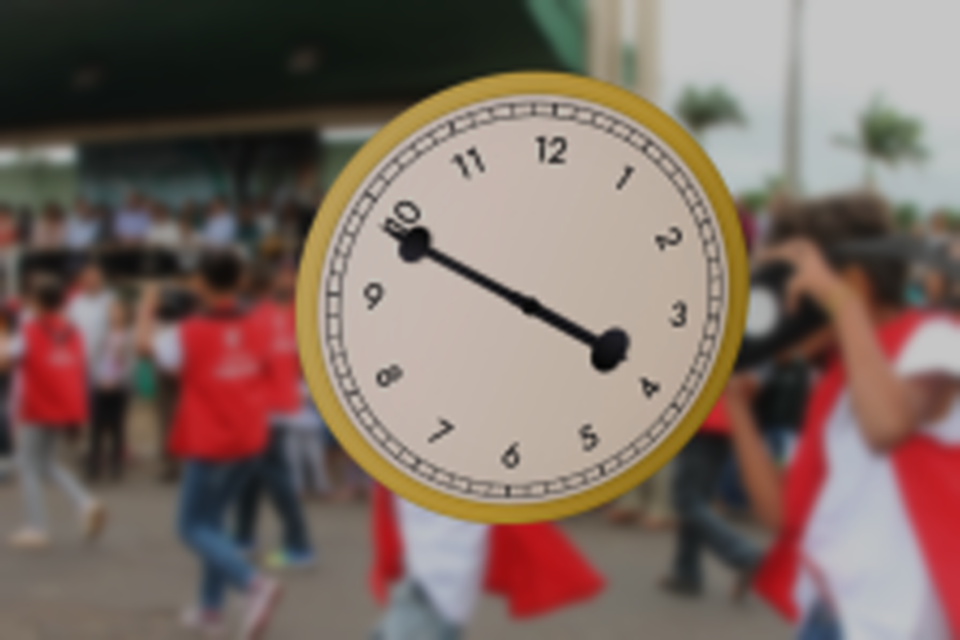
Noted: **3:49**
